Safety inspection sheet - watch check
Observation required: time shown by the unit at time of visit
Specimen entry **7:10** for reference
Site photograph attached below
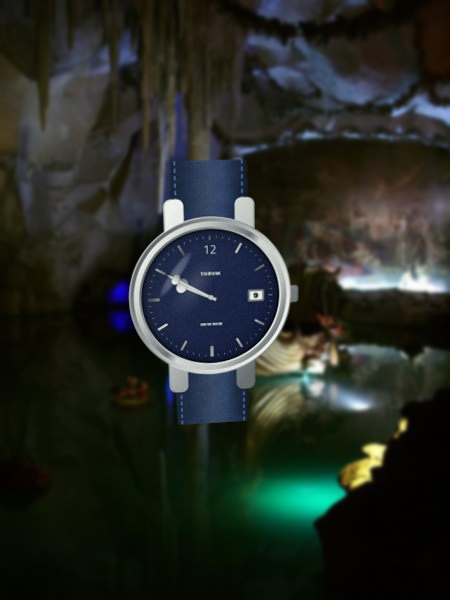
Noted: **9:50**
